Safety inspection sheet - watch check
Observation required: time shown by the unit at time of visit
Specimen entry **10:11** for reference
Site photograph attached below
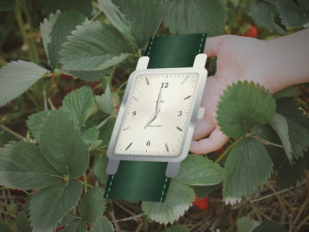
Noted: **6:59**
